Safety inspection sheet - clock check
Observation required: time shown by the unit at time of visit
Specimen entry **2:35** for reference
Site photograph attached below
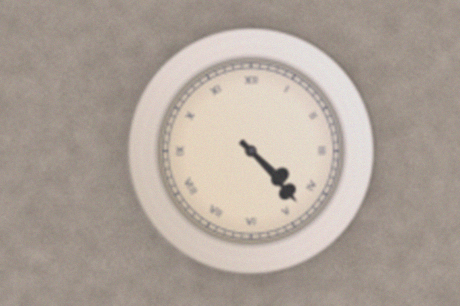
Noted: **4:23**
